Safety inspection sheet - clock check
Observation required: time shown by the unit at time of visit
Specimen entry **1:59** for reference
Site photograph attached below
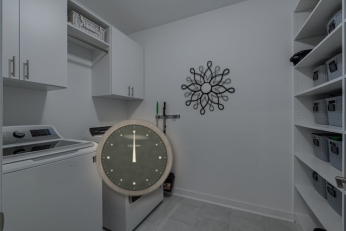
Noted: **12:00**
